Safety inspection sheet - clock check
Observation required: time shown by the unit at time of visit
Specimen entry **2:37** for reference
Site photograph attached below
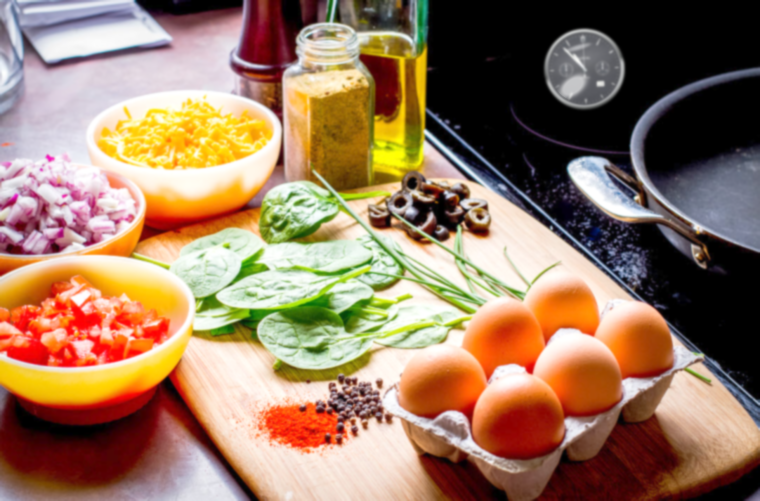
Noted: **10:53**
